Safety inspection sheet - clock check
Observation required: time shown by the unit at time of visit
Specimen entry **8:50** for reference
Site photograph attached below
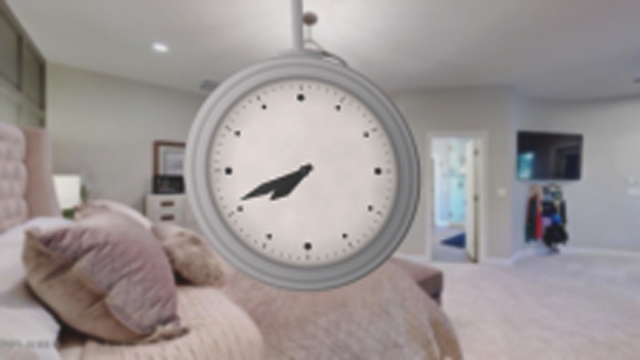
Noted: **7:41**
